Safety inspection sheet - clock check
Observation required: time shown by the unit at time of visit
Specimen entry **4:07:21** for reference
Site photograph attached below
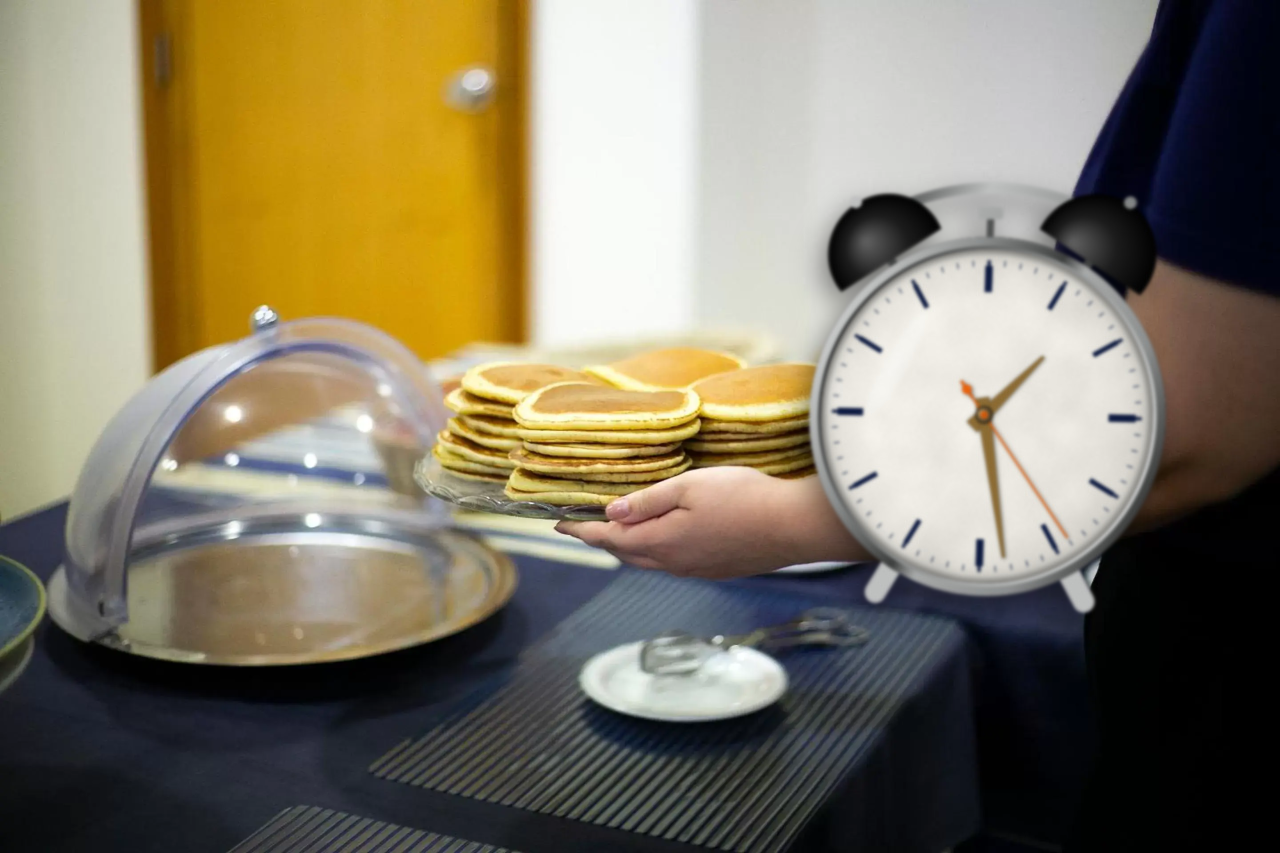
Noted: **1:28:24**
